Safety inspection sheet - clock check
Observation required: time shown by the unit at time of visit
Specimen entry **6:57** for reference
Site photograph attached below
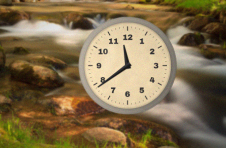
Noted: **11:39**
